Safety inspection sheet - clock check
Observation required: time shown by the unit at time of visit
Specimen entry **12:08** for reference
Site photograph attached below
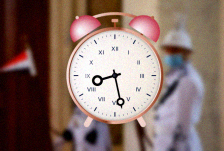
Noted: **8:28**
